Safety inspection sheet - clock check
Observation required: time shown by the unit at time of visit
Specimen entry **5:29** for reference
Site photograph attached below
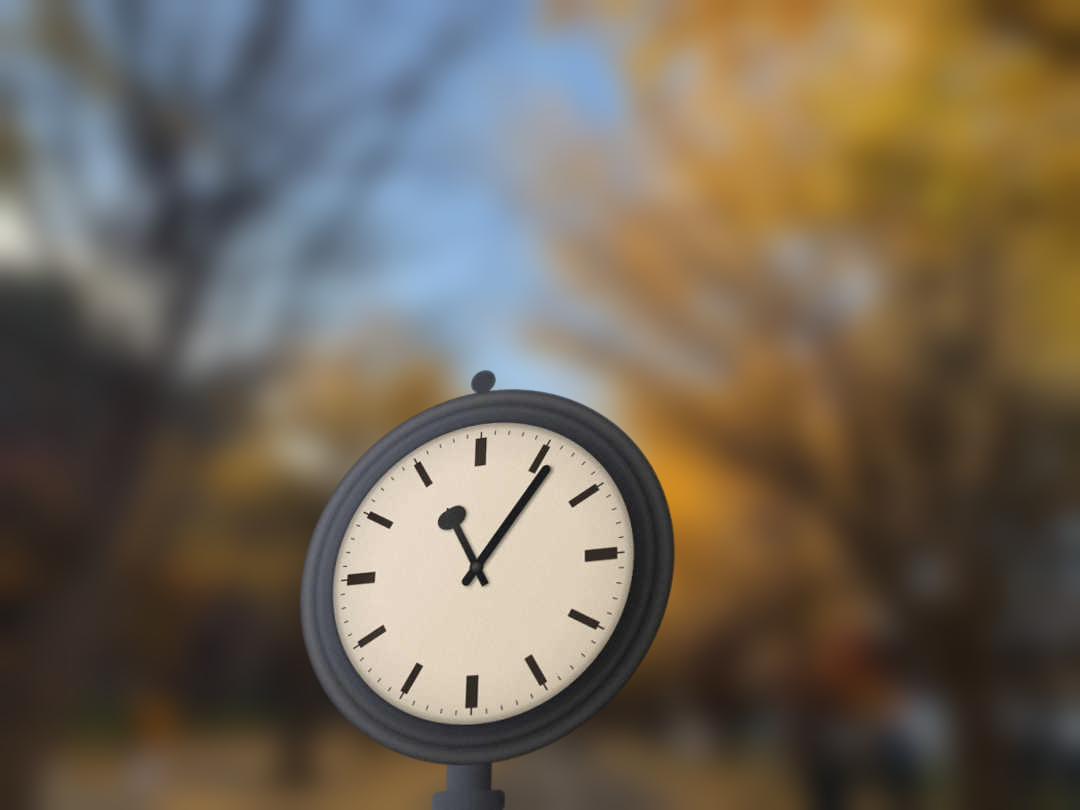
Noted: **11:06**
